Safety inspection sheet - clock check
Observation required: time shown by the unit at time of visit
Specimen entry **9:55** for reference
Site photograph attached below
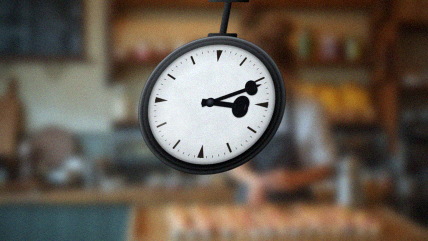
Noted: **3:11**
